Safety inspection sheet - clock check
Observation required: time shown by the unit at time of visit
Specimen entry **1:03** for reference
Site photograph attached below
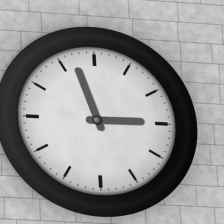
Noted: **2:57**
